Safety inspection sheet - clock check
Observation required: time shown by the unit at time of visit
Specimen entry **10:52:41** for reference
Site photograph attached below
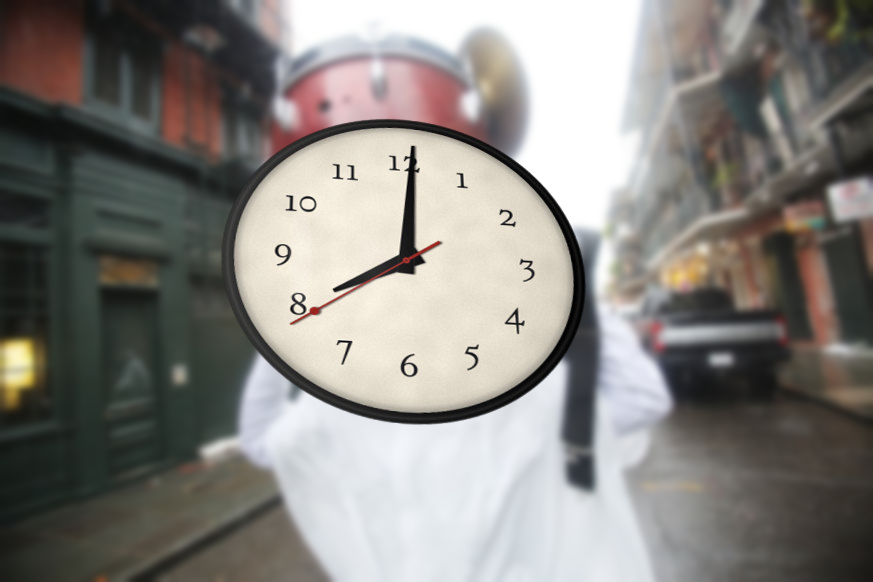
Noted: **8:00:39**
